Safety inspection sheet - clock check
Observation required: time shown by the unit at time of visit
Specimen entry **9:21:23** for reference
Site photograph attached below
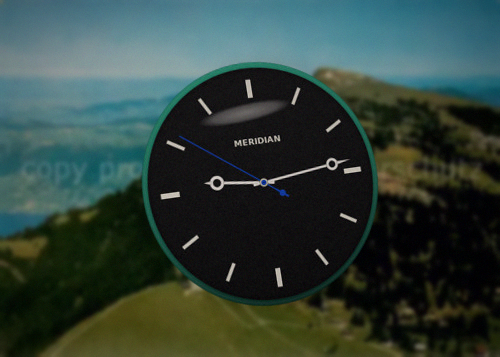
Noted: **9:13:51**
